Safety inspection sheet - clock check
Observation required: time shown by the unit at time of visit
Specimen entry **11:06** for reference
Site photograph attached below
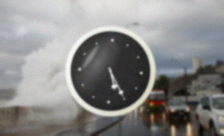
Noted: **5:25**
